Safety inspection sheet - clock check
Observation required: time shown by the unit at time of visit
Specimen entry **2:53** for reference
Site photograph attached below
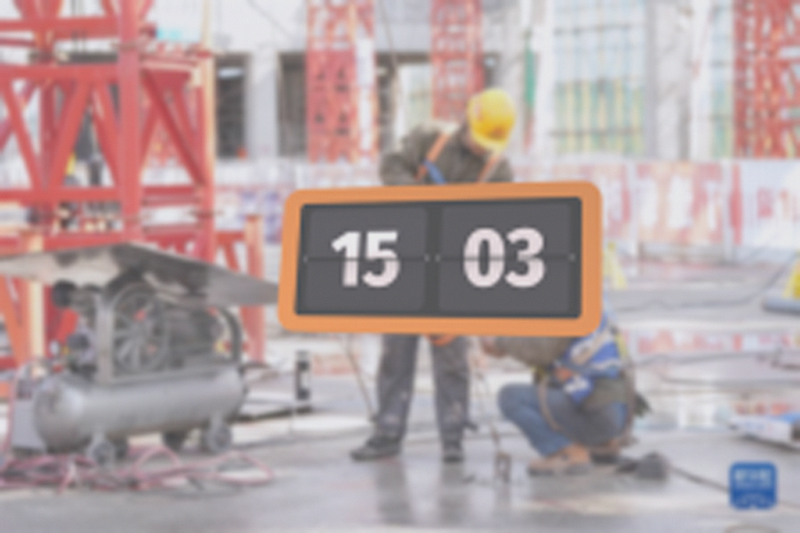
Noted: **15:03**
